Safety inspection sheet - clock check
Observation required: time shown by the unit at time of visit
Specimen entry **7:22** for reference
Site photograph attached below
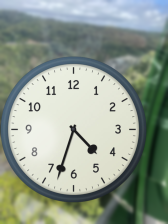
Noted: **4:33**
